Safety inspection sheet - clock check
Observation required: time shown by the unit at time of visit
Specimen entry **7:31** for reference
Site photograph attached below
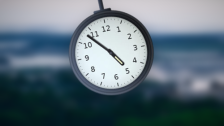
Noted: **4:53**
